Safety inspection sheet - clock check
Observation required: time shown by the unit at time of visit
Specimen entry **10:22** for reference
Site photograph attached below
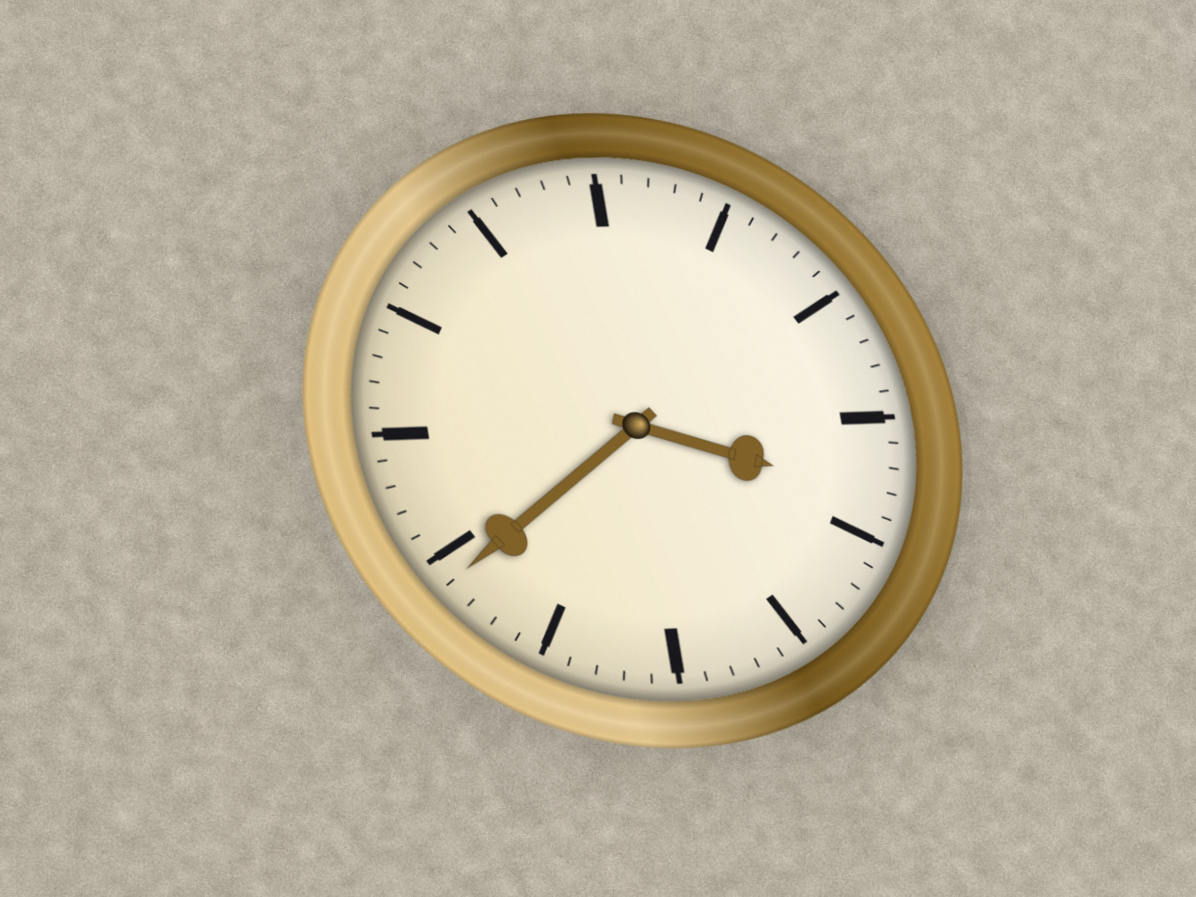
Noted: **3:39**
